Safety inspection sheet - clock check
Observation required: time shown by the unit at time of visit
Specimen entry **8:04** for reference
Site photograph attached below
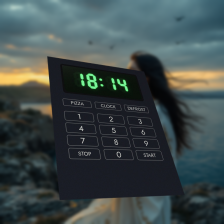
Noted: **18:14**
